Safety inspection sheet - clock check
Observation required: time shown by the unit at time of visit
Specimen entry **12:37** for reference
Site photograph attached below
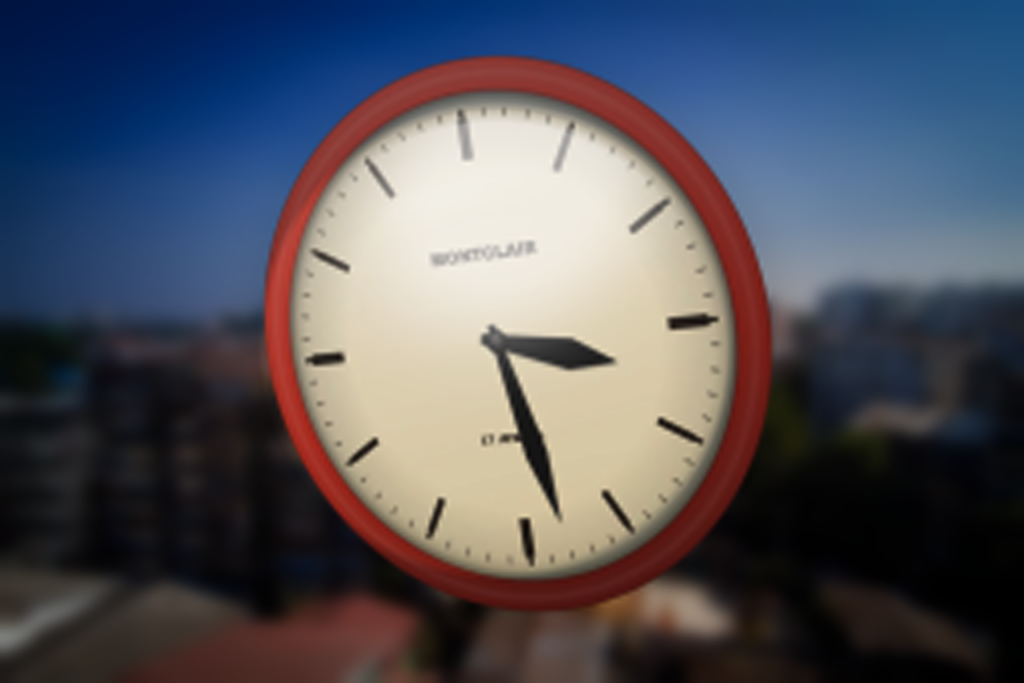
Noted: **3:28**
